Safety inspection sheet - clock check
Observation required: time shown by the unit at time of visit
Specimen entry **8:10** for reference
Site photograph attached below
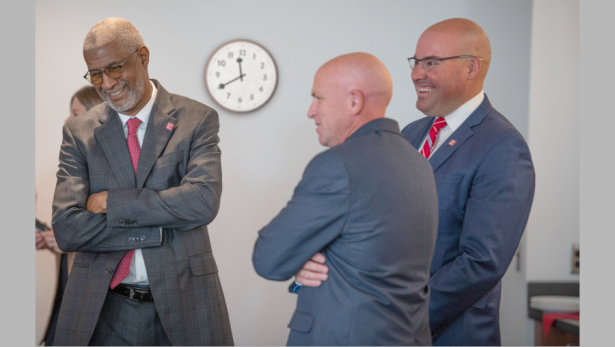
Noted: **11:40**
